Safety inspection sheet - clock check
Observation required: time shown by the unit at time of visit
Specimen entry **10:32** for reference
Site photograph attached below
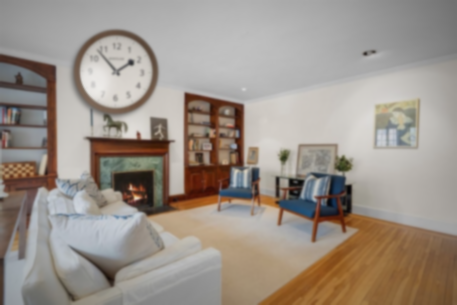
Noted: **1:53**
